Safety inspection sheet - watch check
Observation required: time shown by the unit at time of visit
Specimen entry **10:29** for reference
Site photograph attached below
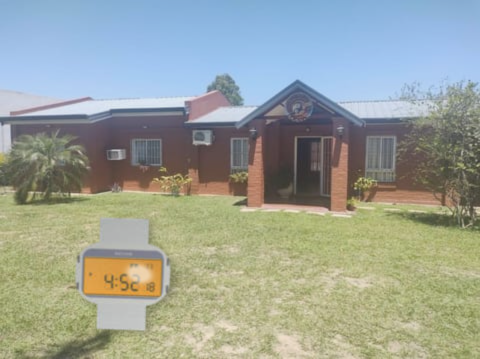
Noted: **4:52**
